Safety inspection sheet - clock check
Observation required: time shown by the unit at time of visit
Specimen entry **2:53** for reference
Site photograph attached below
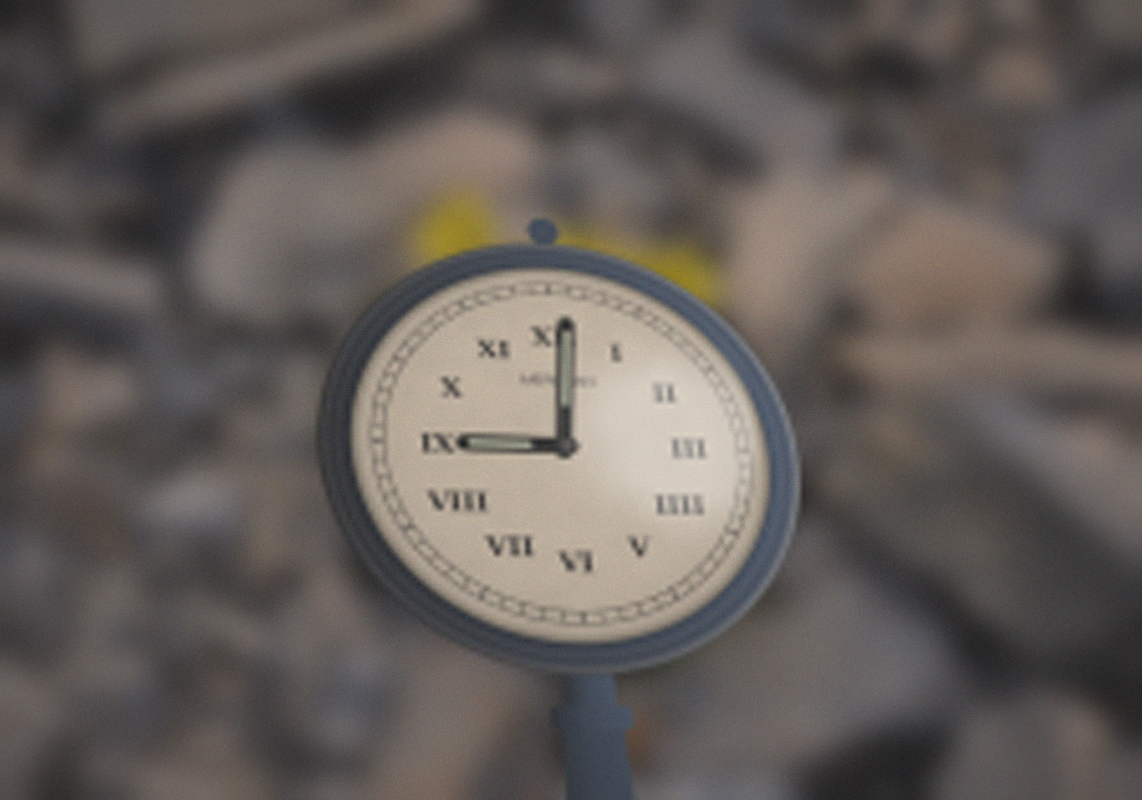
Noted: **9:01**
